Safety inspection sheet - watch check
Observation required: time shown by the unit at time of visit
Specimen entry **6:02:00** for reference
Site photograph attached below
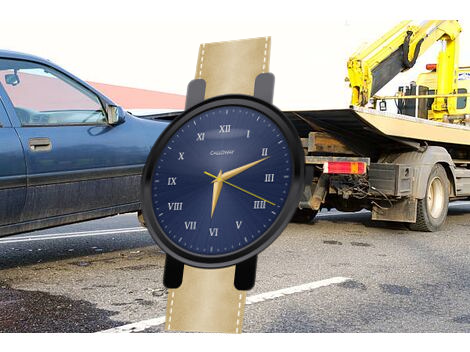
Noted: **6:11:19**
